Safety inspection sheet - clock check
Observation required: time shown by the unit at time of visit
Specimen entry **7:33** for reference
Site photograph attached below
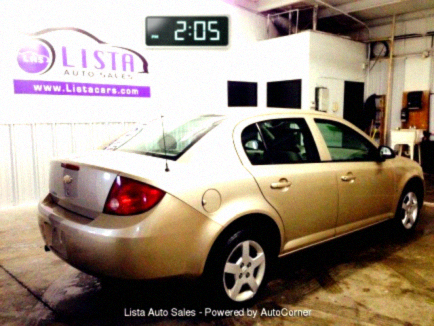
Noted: **2:05**
